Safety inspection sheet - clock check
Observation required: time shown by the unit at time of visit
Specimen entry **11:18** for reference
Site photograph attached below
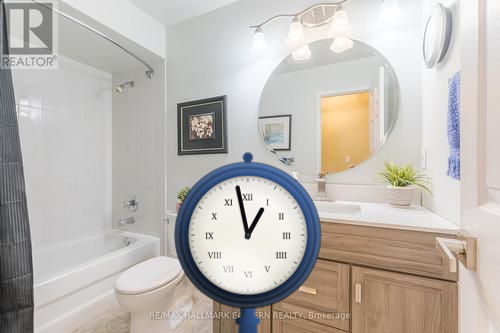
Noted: **12:58**
